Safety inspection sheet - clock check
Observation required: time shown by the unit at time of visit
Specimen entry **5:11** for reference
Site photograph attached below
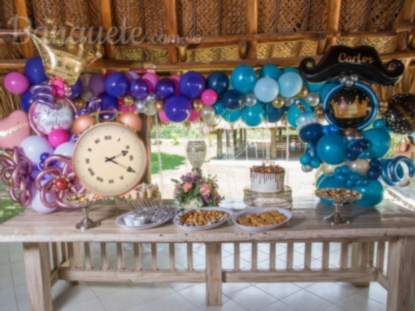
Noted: **2:20**
